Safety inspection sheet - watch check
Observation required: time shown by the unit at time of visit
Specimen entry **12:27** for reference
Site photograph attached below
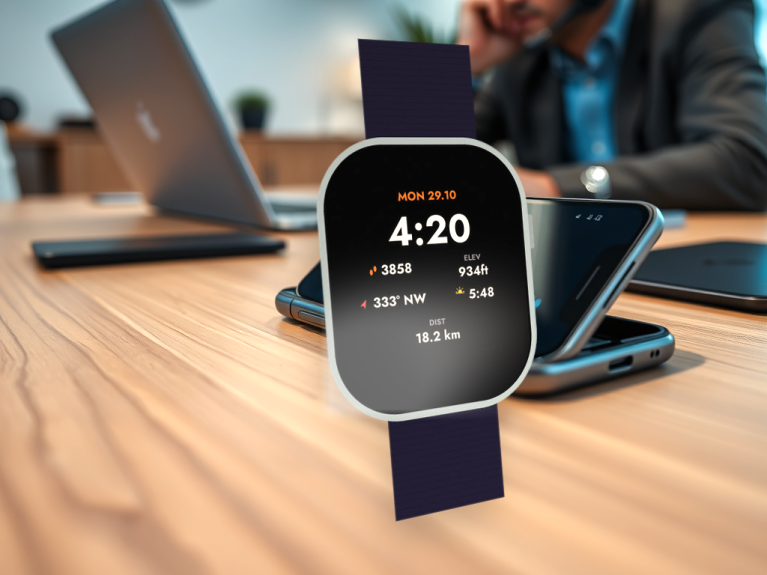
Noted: **4:20**
